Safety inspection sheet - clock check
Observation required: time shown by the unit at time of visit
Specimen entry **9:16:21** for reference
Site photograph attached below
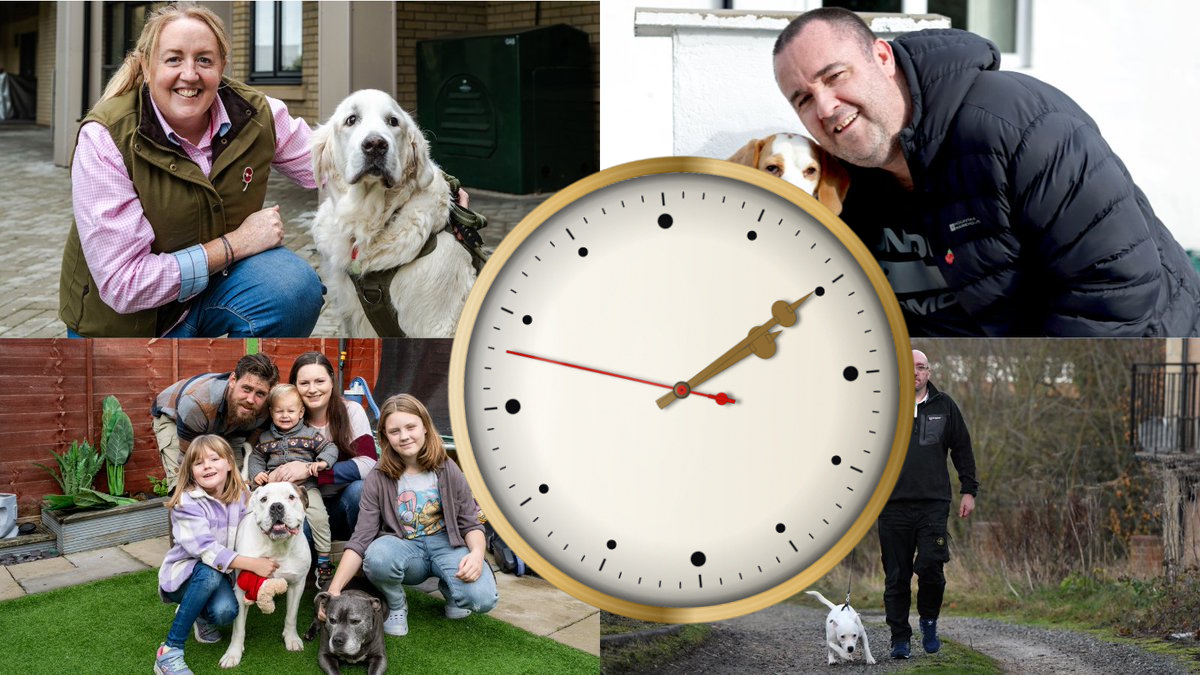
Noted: **2:09:48**
